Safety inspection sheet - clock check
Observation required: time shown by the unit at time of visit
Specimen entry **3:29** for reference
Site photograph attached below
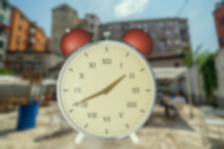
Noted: **1:41**
